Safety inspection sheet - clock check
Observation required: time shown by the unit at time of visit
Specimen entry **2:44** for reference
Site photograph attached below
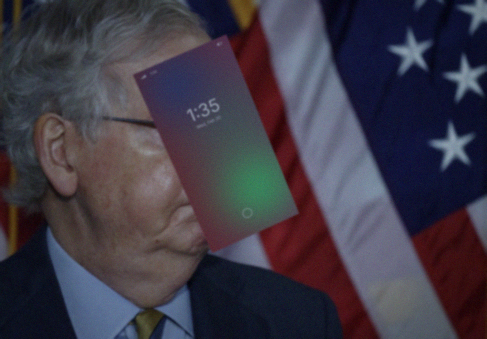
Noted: **1:35**
